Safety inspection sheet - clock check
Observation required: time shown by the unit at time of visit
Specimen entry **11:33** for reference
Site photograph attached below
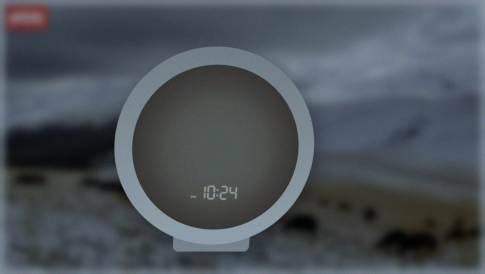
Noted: **10:24**
